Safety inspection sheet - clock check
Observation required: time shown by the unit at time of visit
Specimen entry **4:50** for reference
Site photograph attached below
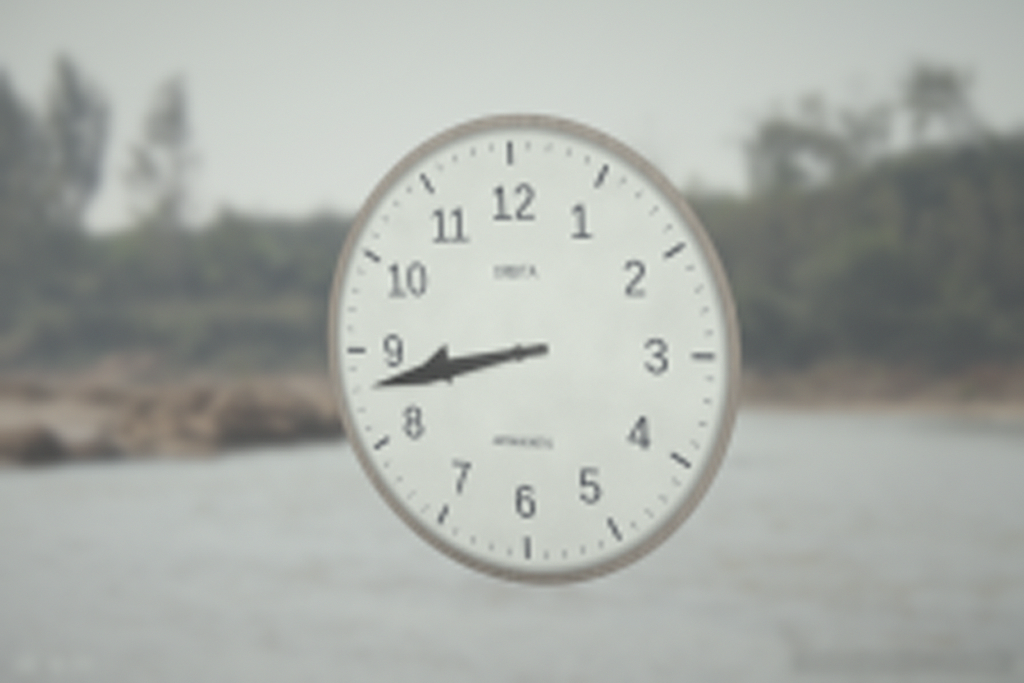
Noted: **8:43**
